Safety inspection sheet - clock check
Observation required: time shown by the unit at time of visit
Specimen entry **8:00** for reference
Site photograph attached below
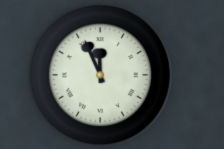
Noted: **11:56**
